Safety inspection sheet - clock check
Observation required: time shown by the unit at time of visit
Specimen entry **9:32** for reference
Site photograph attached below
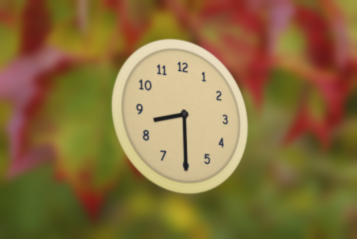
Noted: **8:30**
